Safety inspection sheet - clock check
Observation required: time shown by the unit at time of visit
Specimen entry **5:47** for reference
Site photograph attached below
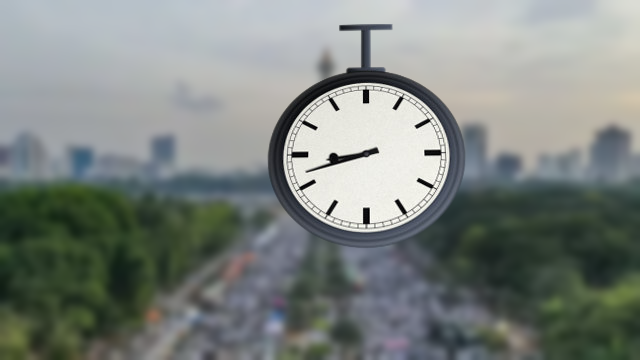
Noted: **8:42**
